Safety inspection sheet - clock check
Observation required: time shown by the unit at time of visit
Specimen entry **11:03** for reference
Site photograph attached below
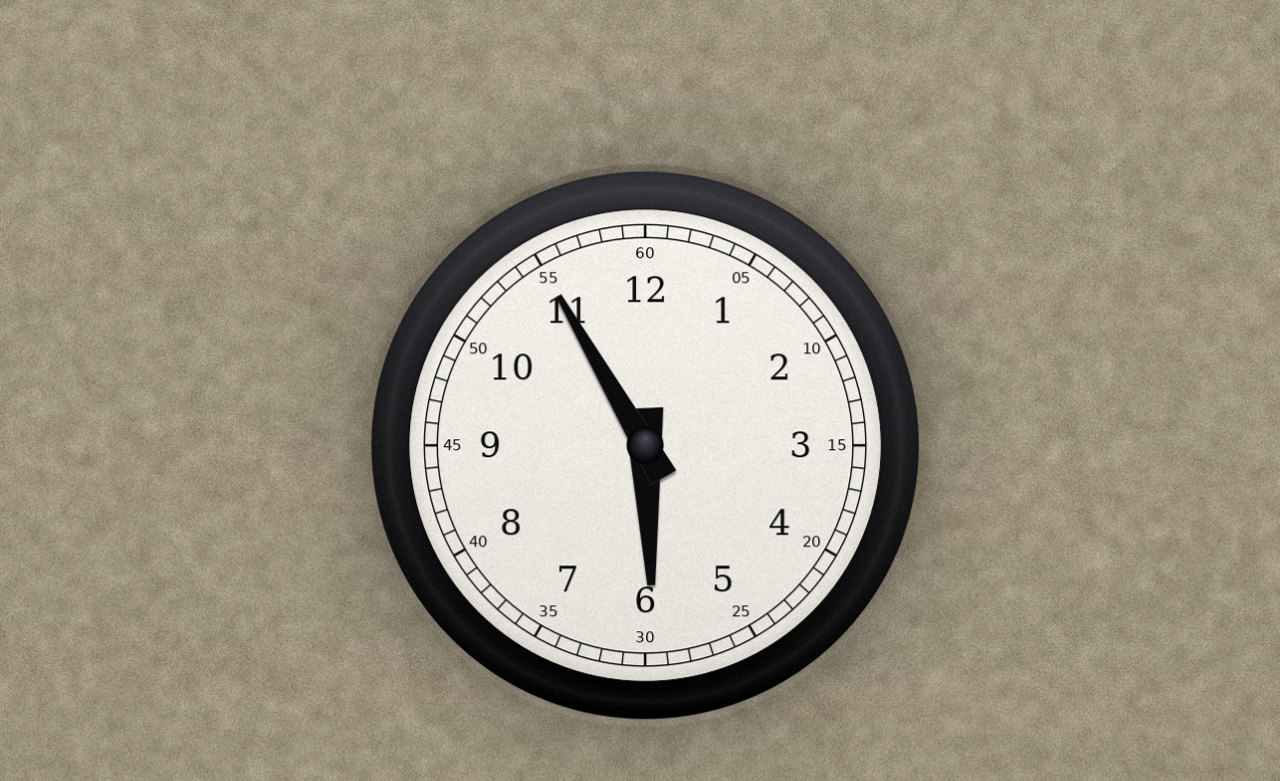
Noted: **5:55**
